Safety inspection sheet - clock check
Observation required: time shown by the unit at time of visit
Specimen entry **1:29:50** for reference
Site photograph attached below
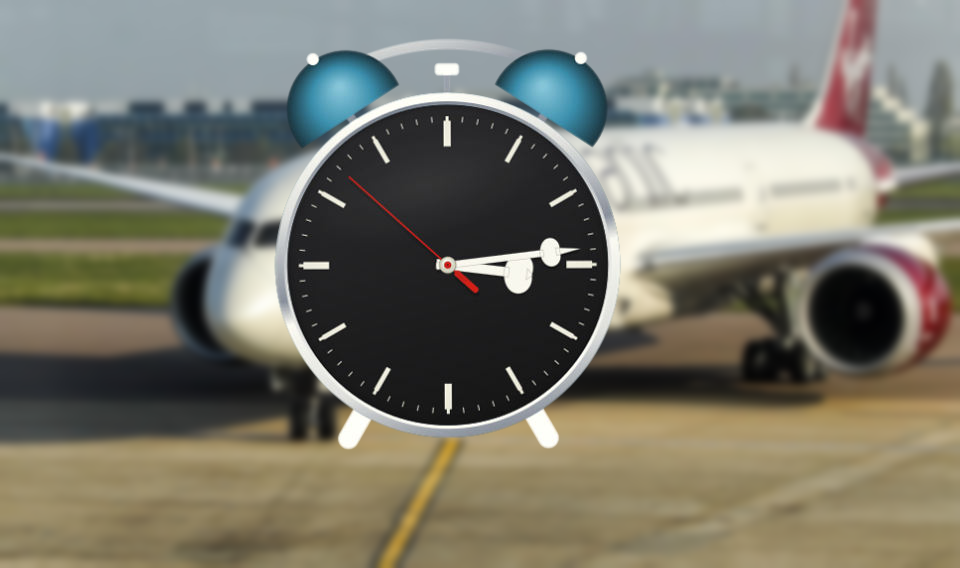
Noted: **3:13:52**
